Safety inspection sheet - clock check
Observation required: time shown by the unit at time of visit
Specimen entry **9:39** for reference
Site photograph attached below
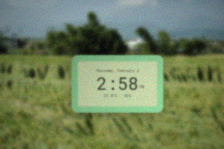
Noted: **2:58**
